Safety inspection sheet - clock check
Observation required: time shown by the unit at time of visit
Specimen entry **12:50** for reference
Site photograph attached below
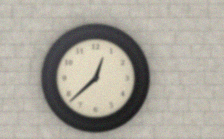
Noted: **12:38**
